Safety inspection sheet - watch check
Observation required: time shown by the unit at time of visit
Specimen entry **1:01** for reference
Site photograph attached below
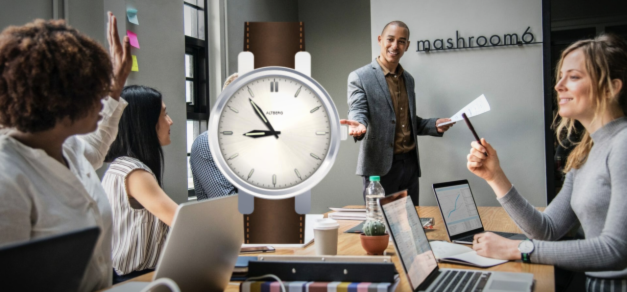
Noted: **8:54**
